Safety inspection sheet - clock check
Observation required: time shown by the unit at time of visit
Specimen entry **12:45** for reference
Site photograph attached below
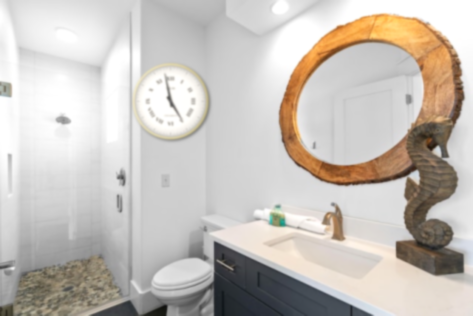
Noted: **4:58**
